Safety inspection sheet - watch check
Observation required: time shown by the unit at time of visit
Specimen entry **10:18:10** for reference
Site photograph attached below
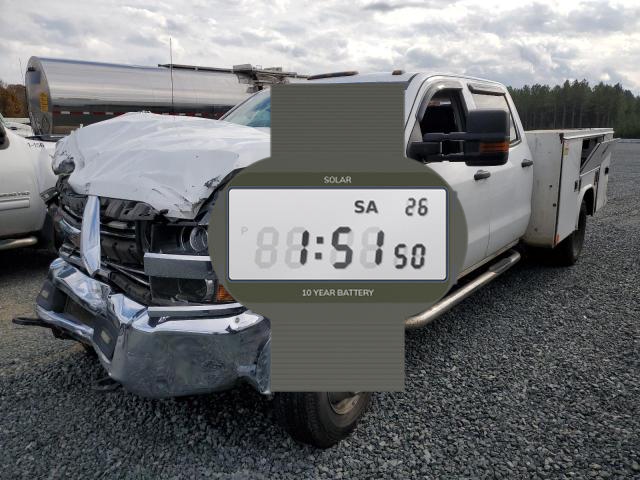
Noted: **1:51:50**
